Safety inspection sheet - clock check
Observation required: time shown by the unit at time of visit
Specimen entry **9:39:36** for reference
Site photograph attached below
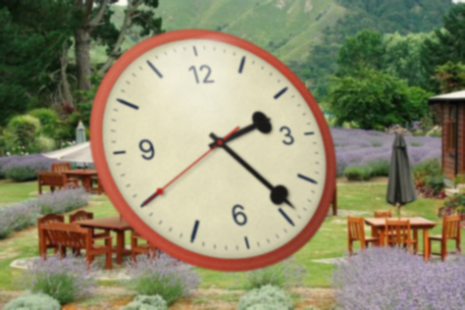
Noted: **2:23:40**
